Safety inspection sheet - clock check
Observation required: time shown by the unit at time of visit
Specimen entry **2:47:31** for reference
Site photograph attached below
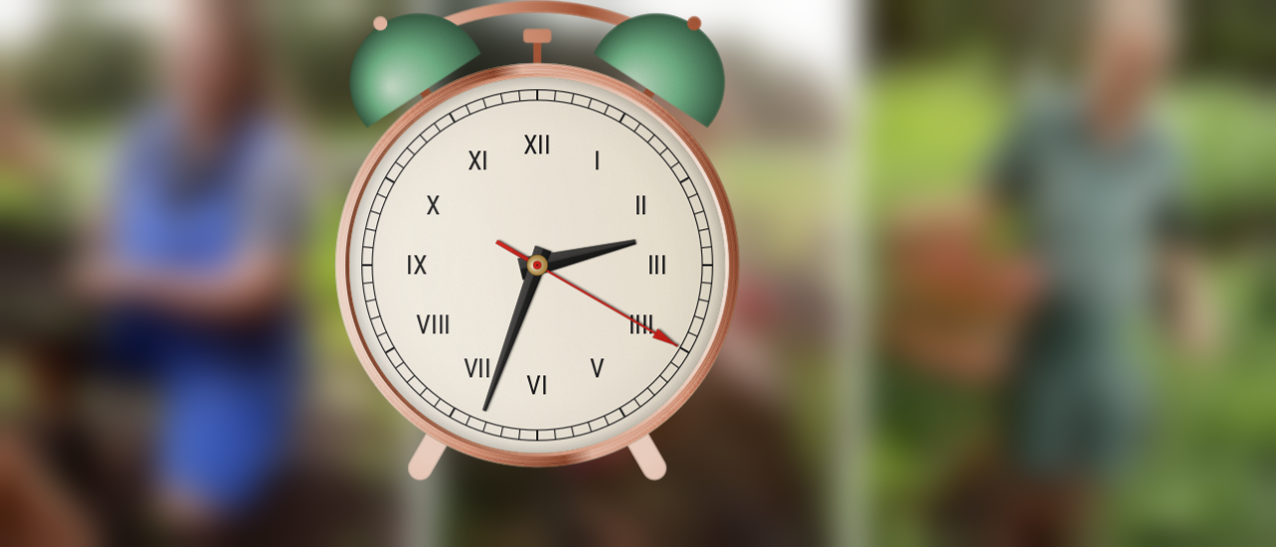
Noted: **2:33:20**
